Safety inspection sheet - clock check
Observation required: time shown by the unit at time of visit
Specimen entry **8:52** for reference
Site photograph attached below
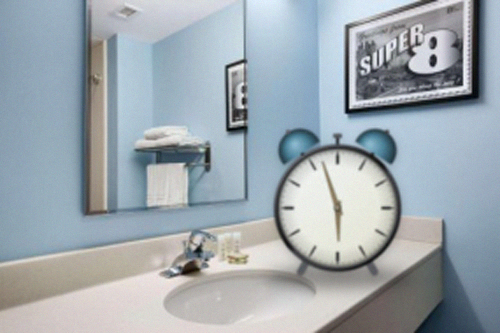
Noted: **5:57**
